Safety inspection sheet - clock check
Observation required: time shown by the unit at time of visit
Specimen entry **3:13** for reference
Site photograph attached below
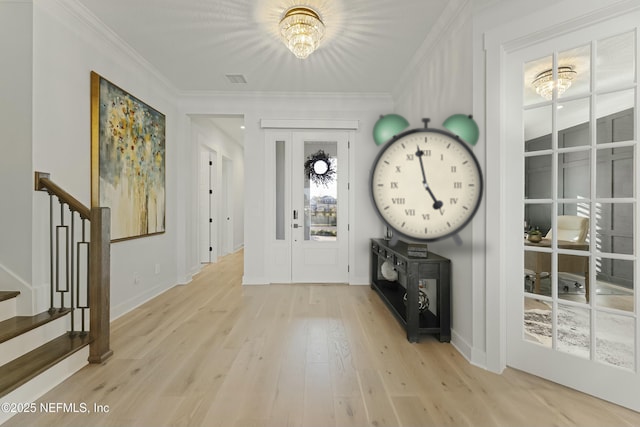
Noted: **4:58**
